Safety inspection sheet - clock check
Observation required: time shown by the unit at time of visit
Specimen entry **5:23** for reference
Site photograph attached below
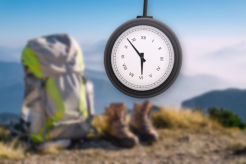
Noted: **5:53**
